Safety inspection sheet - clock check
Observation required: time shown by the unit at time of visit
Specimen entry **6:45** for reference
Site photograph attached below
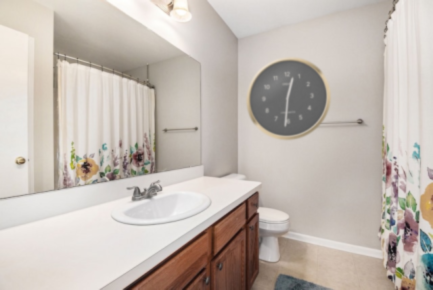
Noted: **12:31**
